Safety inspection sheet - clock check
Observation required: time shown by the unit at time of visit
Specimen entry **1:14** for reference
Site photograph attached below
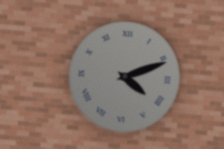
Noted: **4:11**
